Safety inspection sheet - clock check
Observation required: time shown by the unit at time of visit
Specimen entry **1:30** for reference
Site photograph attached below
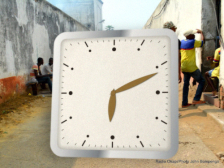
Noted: **6:11**
